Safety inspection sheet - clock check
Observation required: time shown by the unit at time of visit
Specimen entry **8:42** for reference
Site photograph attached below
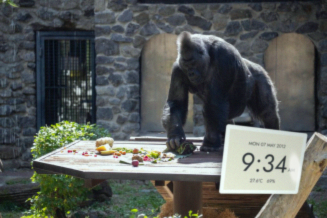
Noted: **9:34**
